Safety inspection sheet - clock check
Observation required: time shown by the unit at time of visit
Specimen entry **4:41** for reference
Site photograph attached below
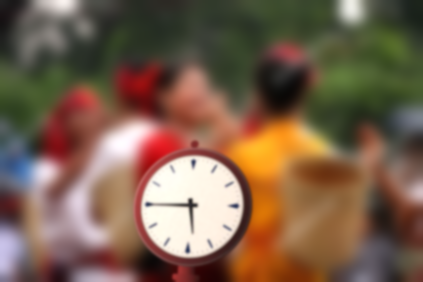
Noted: **5:45**
